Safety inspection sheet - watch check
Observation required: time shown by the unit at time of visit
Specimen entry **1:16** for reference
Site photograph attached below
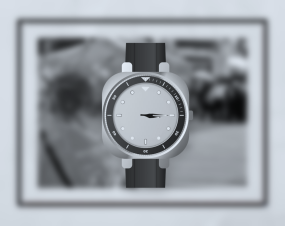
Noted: **3:15**
